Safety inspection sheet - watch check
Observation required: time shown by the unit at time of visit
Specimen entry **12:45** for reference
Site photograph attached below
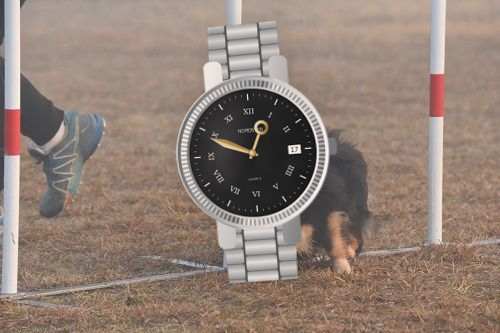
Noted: **12:49**
